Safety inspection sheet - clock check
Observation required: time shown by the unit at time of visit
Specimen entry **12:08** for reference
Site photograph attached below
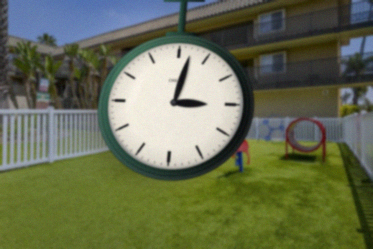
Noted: **3:02**
